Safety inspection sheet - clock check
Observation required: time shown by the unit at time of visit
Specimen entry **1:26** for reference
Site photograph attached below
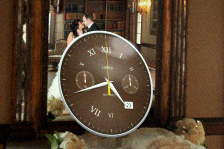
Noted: **4:42**
